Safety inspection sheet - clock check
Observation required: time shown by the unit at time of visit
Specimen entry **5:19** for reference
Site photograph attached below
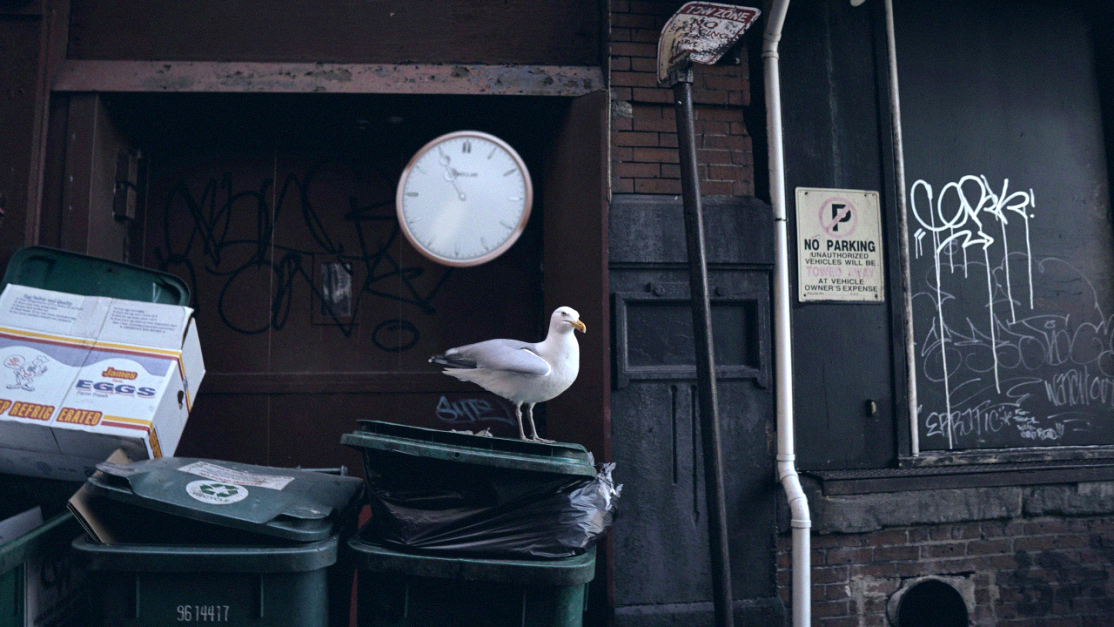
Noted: **10:55**
